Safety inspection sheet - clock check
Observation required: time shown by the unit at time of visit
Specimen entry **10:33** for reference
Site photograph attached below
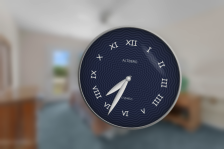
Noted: **7:34**
